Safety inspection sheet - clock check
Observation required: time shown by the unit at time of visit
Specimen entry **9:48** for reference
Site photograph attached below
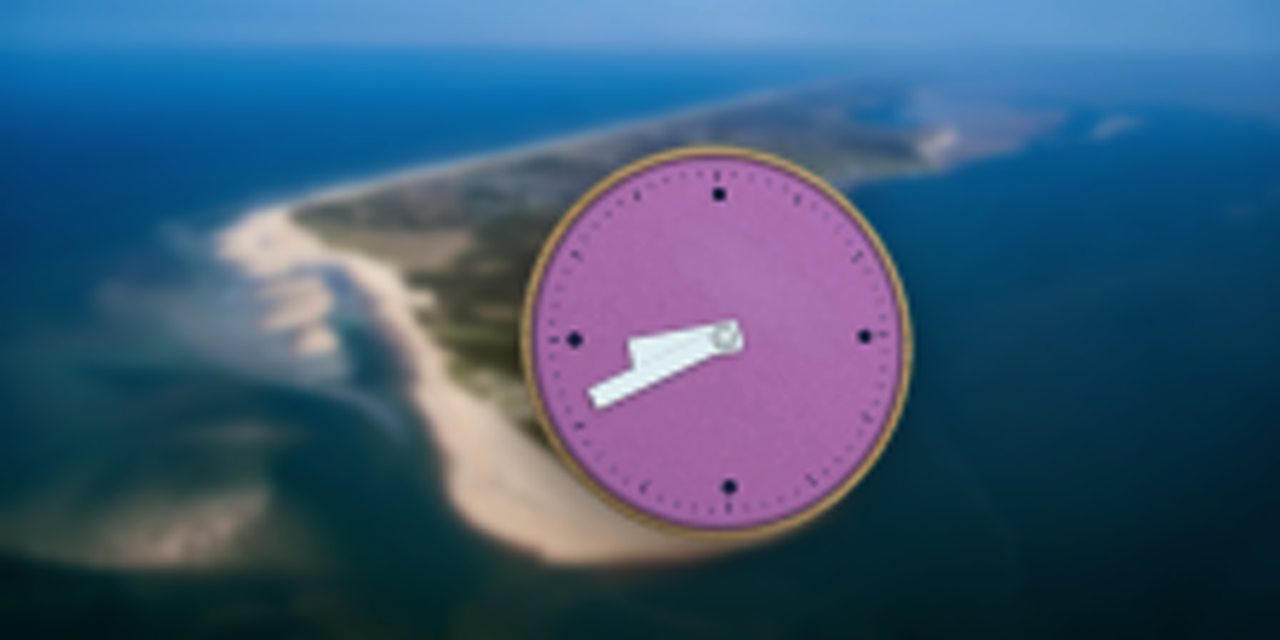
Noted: **8:41**
